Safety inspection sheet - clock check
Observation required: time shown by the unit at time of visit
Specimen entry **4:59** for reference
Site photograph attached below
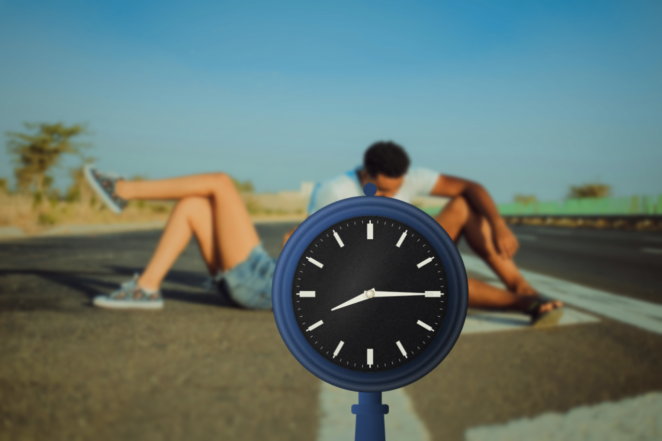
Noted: **8:15**
